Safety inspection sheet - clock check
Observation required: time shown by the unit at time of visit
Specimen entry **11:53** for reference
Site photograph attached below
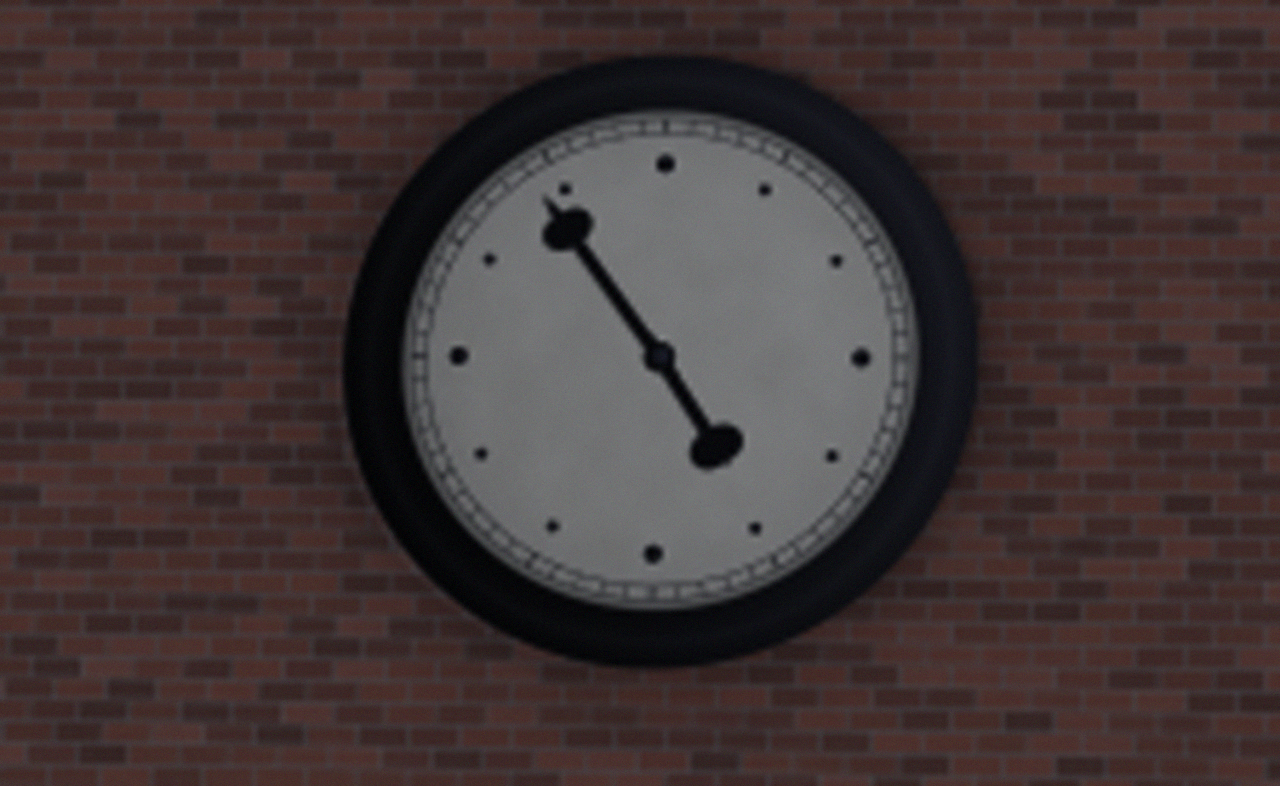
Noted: **4:54**
